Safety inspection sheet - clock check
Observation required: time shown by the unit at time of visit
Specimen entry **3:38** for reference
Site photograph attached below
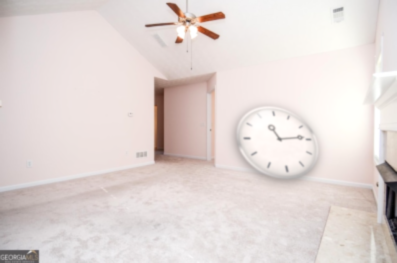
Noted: **11:14**
